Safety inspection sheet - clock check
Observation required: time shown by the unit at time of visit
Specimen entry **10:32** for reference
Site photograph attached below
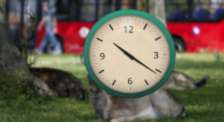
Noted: **10:21**
